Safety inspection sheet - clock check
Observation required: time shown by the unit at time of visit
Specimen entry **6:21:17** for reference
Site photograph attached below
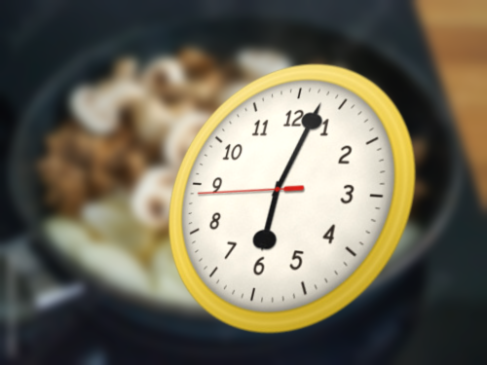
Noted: **6:02:44**
